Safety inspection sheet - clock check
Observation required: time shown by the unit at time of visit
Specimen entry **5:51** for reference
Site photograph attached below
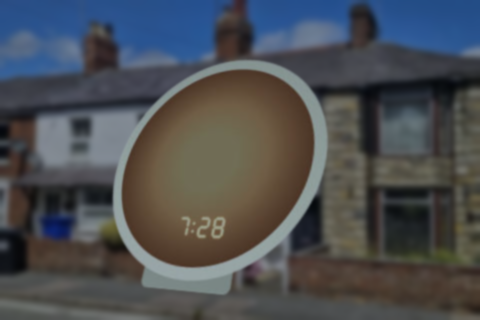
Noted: **7:28**
